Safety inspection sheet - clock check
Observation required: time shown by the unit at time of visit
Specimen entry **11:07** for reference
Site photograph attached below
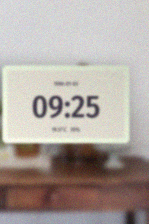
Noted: **9:25**
